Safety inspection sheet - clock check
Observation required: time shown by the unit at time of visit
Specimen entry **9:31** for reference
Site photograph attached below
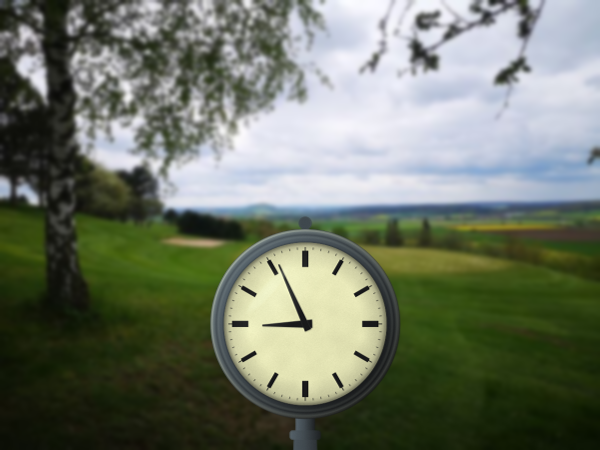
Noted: **8:56**
